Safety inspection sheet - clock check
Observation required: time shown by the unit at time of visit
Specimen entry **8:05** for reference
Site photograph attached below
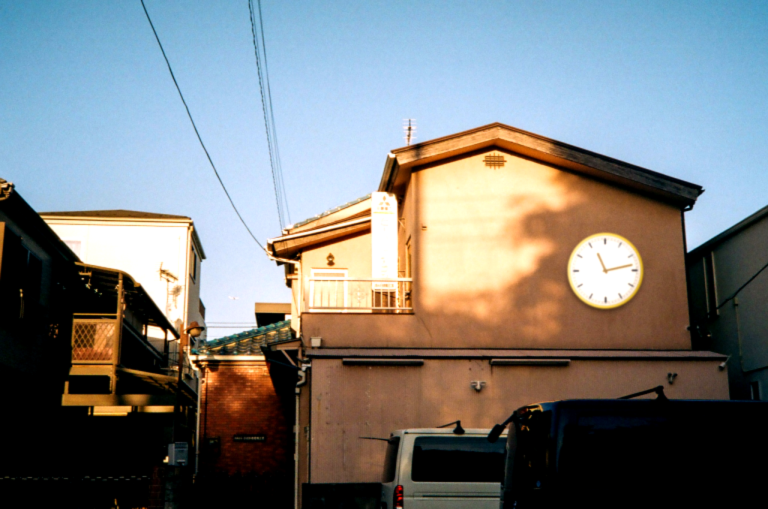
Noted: **11:13**
